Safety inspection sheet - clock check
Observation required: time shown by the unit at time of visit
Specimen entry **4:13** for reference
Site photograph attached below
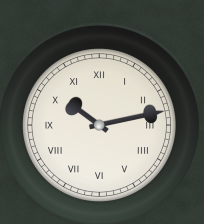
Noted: **10:13**
